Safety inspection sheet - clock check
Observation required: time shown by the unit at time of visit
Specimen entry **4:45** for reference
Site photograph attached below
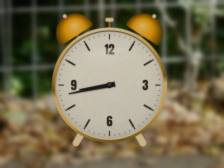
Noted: **8:43**
